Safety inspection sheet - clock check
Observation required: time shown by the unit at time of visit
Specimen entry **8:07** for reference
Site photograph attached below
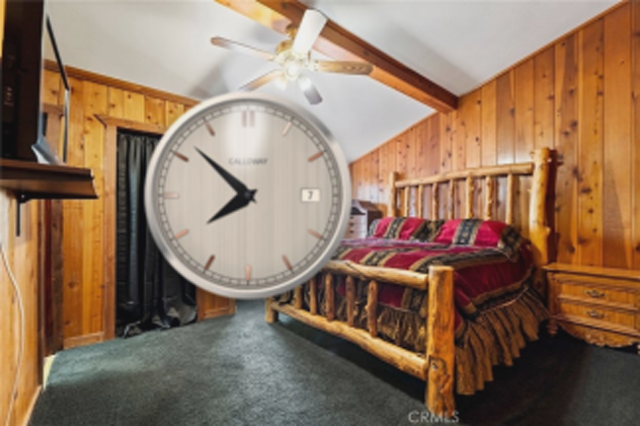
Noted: **7:52**
